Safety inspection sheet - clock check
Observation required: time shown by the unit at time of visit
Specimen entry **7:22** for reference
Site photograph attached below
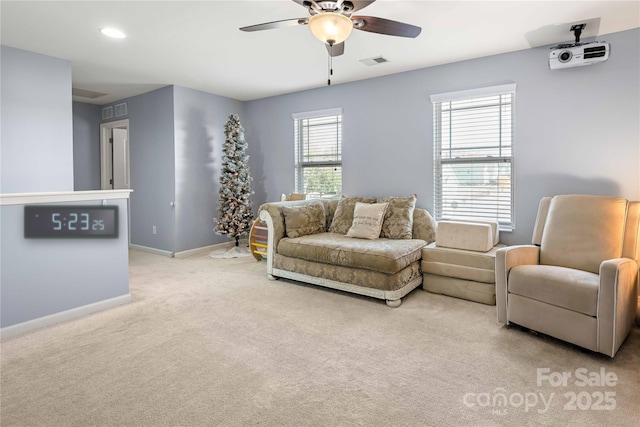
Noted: **5:23**
